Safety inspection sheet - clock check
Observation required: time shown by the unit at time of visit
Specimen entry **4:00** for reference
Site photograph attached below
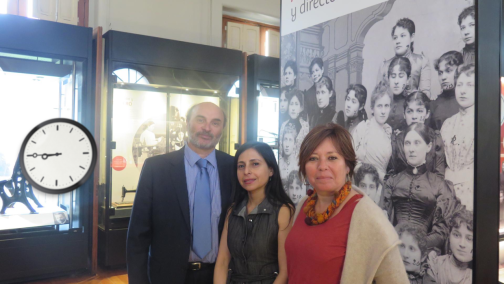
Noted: **8:45**
